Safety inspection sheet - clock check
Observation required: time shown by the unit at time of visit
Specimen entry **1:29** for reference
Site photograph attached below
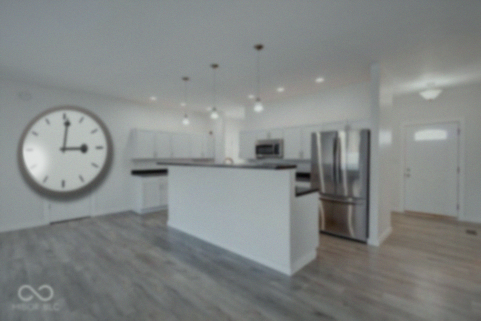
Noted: **3:01**
